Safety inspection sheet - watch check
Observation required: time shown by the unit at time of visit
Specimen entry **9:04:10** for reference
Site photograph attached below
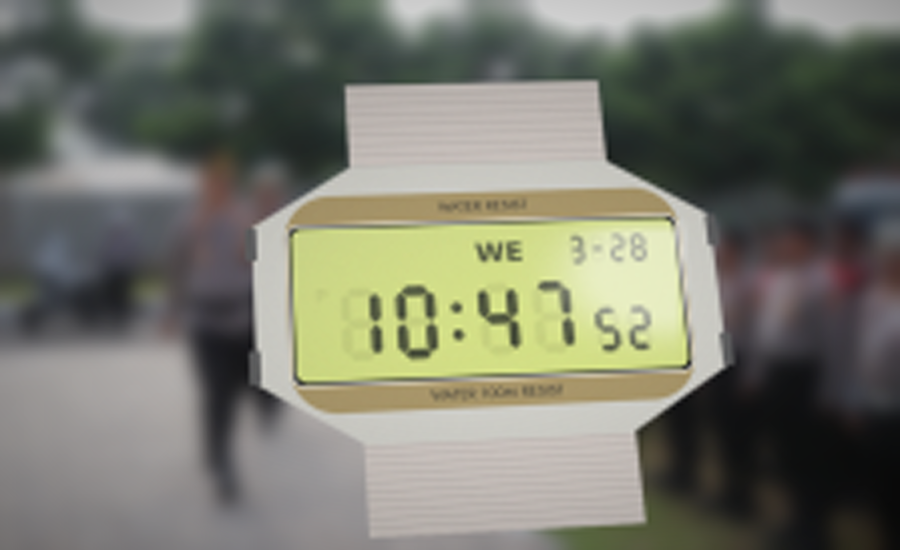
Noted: **10:47:52**
